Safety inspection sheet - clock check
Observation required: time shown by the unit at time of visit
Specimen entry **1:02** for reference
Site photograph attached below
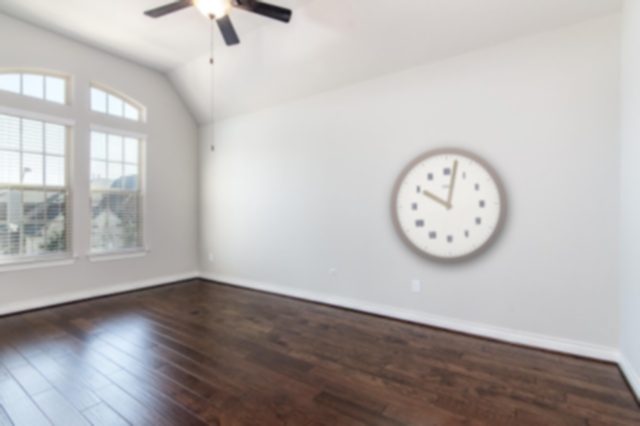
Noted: **10:02**
